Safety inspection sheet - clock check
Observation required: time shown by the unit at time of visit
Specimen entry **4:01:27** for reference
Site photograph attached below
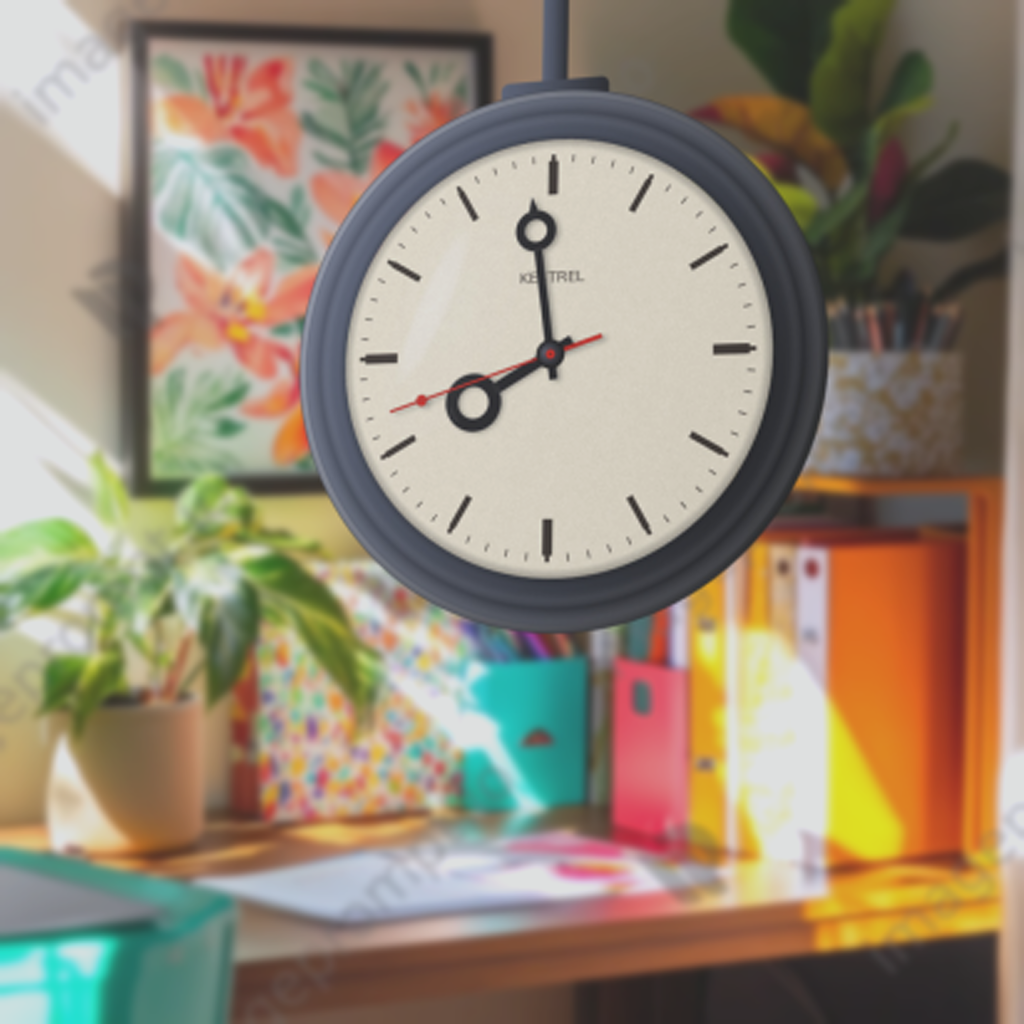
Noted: **7:58:42**
